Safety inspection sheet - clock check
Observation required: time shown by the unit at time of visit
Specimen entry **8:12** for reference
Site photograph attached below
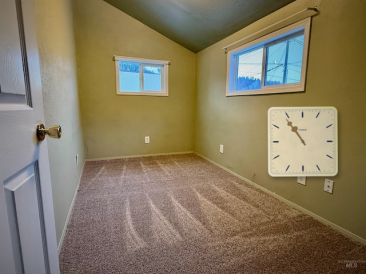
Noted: **10:54**
